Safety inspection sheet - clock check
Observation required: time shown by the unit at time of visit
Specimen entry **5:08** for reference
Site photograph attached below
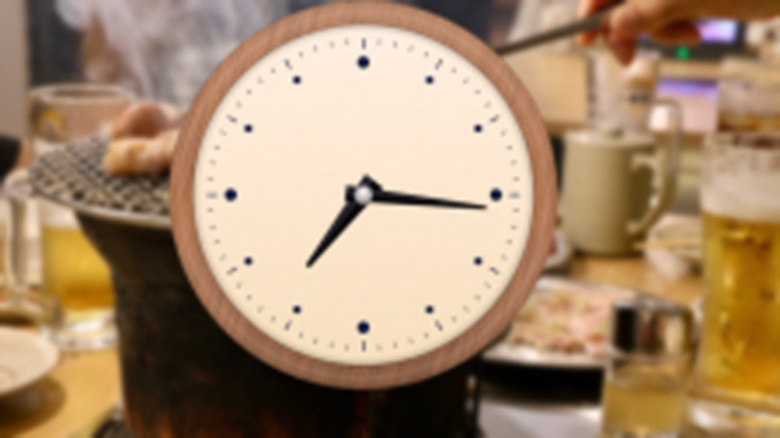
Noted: **7:16**
